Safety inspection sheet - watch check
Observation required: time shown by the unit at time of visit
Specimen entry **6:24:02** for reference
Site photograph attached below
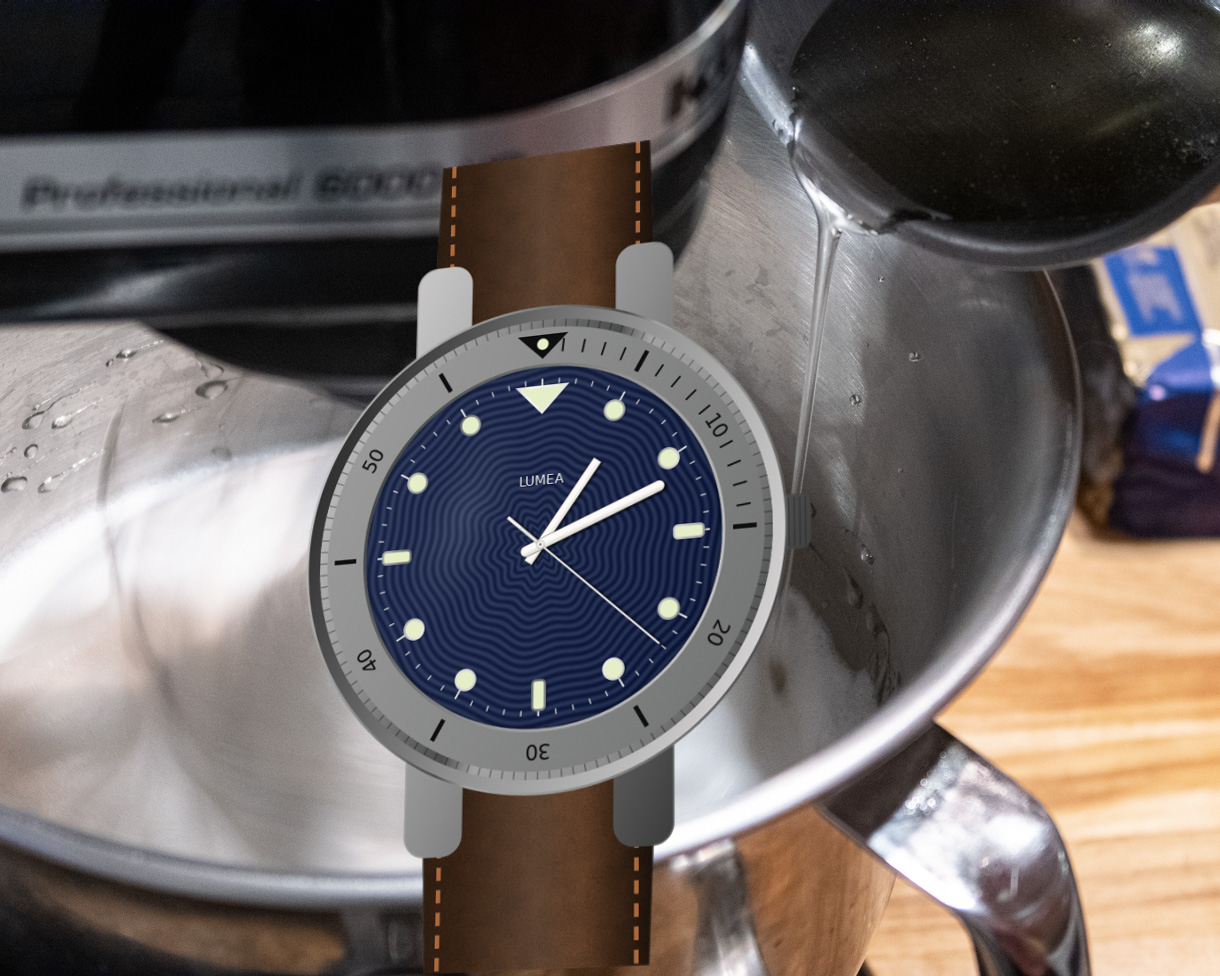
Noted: **1:11:22**
